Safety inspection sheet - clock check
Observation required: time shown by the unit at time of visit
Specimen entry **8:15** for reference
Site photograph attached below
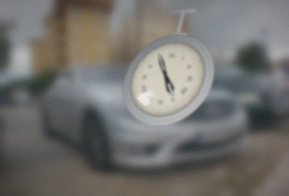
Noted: **4:55**
